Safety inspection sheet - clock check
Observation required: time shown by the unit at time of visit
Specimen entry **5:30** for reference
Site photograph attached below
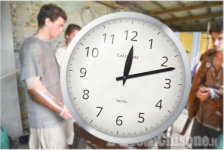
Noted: **12:12**
